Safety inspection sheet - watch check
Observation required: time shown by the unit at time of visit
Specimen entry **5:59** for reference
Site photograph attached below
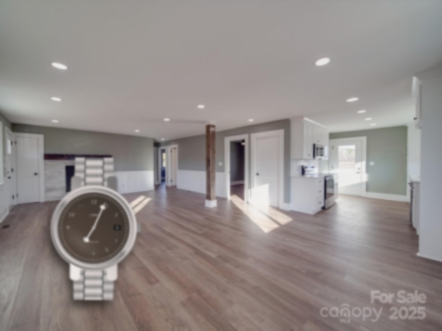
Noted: **7:04**
